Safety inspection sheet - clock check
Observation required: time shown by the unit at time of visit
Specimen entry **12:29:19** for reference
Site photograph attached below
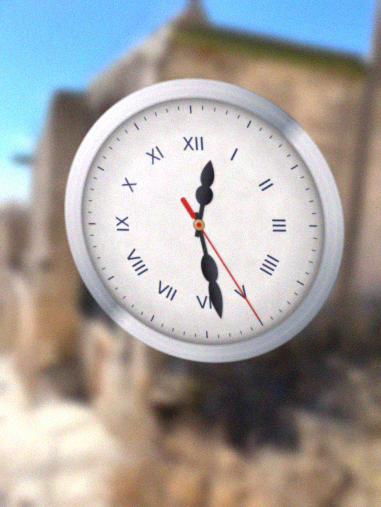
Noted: **12:28:25**
